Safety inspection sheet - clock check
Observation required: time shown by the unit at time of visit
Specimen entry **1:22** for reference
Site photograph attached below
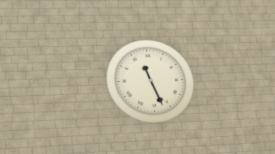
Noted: **11:27**
